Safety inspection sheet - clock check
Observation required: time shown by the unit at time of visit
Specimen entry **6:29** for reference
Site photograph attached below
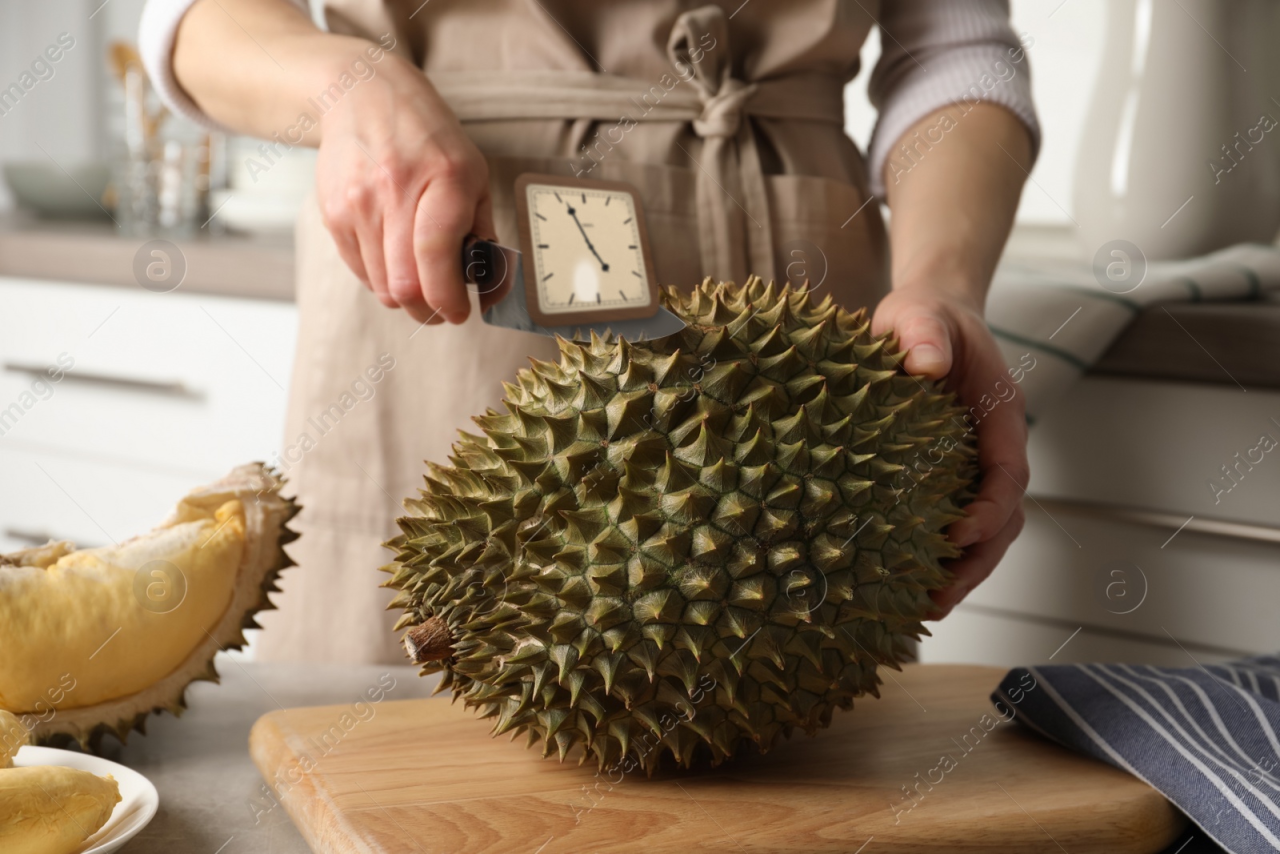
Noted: **4:56**
